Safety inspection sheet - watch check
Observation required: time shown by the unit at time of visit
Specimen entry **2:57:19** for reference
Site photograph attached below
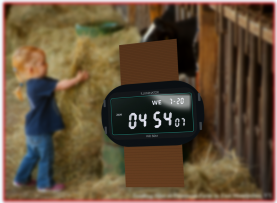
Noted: **4:54:07**
